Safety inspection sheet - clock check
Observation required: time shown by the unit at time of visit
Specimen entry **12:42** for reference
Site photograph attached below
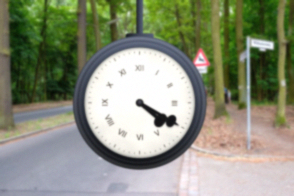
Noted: **4:20**
